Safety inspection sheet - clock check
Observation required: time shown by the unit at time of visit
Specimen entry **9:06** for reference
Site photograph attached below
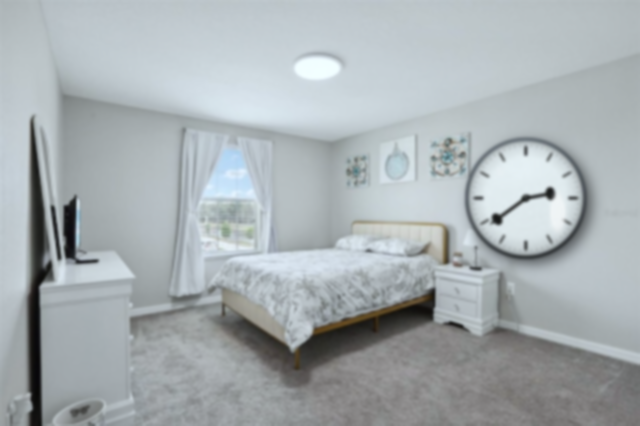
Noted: **2:39**
